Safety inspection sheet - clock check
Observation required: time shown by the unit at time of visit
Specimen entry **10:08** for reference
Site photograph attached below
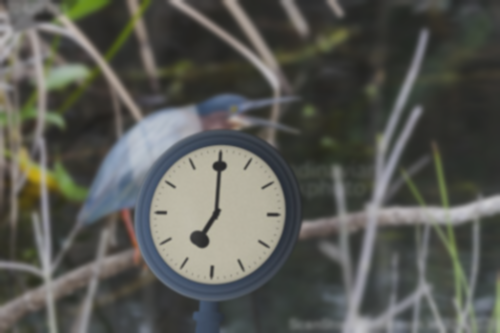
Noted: **7:00**
